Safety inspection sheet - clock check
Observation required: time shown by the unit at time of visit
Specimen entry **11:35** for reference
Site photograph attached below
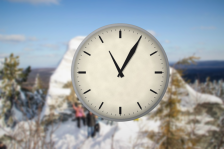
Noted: **11:05**
